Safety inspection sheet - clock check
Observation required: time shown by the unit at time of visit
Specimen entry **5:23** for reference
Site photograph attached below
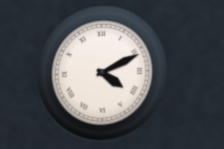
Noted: **4:11**
